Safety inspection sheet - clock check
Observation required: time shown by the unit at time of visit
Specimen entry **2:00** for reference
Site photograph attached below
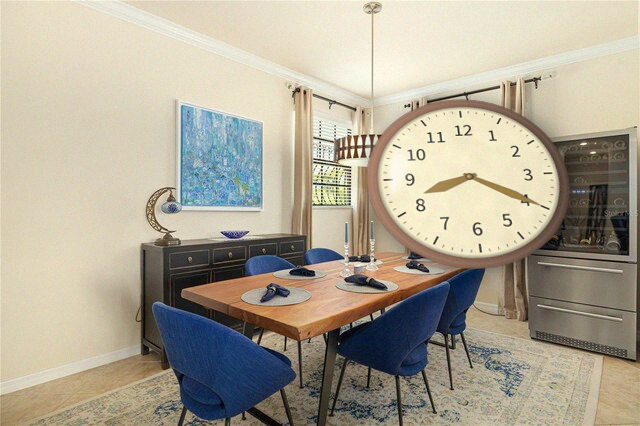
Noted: **8:20**
